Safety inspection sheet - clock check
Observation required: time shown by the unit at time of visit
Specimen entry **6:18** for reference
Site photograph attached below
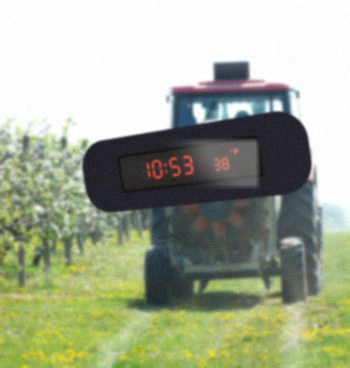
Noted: **10:53**
